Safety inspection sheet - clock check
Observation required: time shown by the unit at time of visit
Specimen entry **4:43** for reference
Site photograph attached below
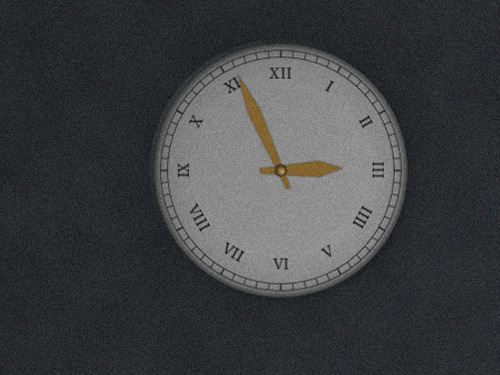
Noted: **2:56**
